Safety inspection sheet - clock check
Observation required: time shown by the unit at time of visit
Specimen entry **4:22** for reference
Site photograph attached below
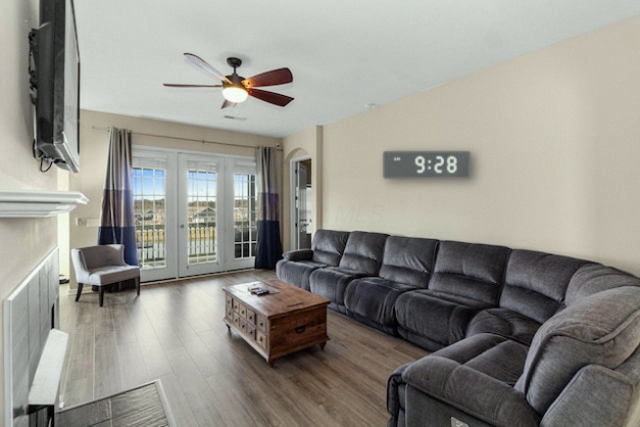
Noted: **9:28**
